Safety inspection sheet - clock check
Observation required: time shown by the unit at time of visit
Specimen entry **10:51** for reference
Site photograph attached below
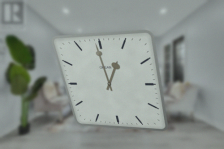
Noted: **12:59**
